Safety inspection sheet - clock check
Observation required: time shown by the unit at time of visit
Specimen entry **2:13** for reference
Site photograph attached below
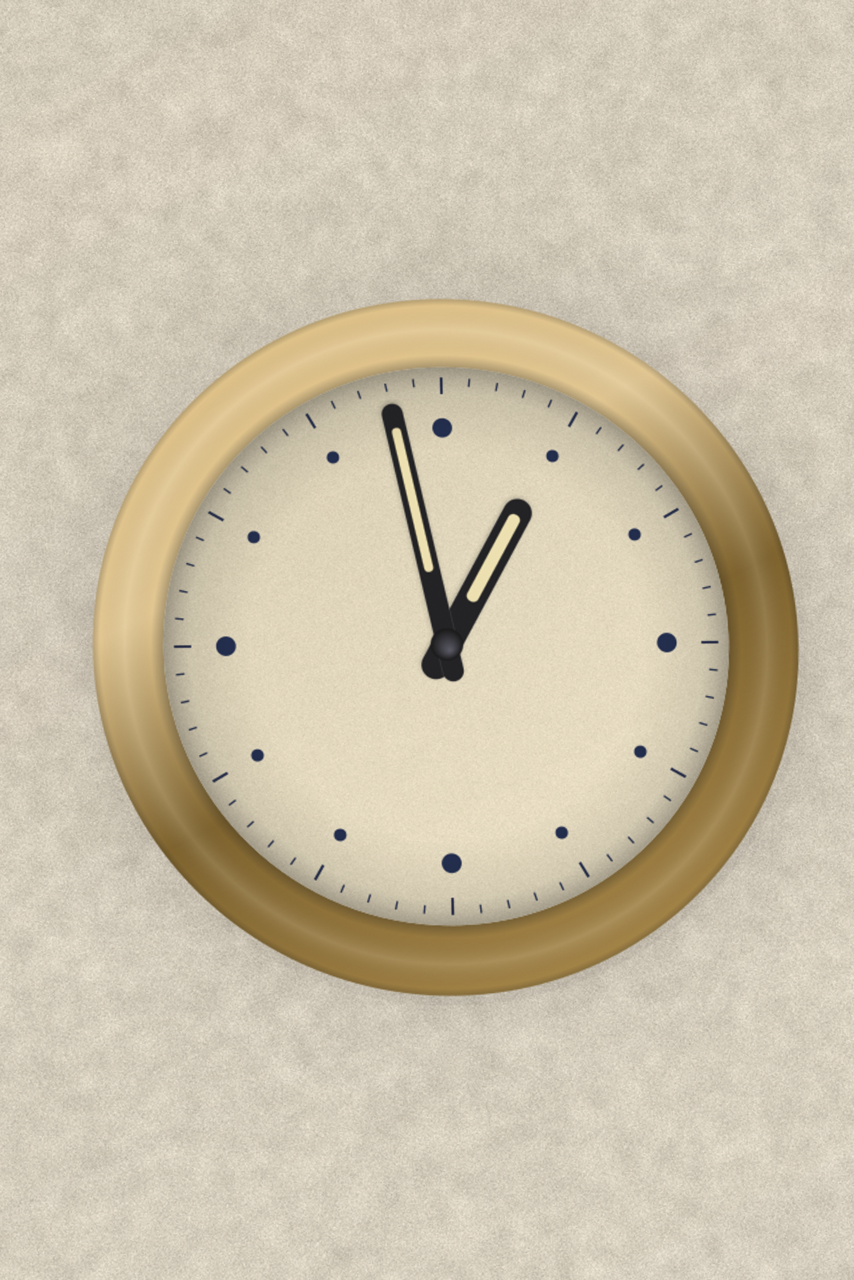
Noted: **12:58**
